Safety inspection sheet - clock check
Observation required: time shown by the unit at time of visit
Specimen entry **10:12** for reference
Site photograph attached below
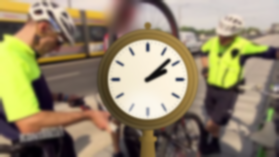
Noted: **2:08**
